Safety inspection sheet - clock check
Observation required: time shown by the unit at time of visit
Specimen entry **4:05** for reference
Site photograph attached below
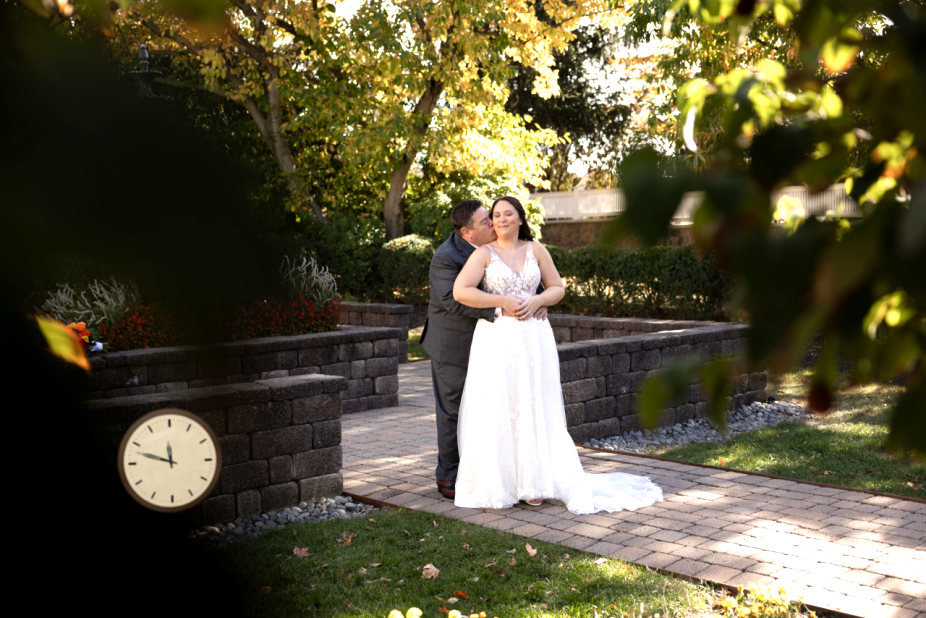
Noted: **11:48**
